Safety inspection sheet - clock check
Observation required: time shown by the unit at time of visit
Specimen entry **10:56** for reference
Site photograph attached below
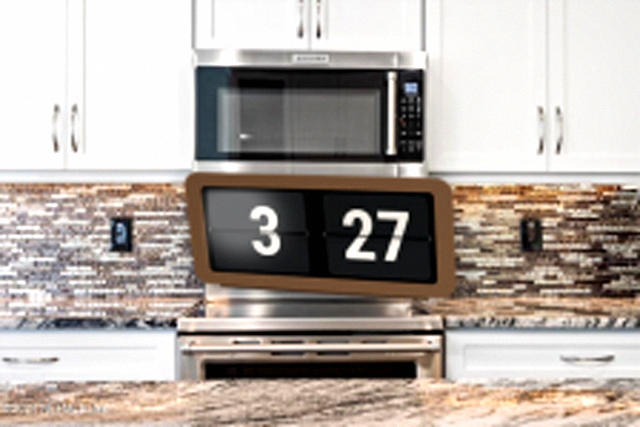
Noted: **3:27**
